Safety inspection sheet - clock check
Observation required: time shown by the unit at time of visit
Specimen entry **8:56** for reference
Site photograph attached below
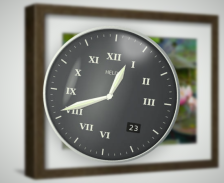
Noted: **12:41**
